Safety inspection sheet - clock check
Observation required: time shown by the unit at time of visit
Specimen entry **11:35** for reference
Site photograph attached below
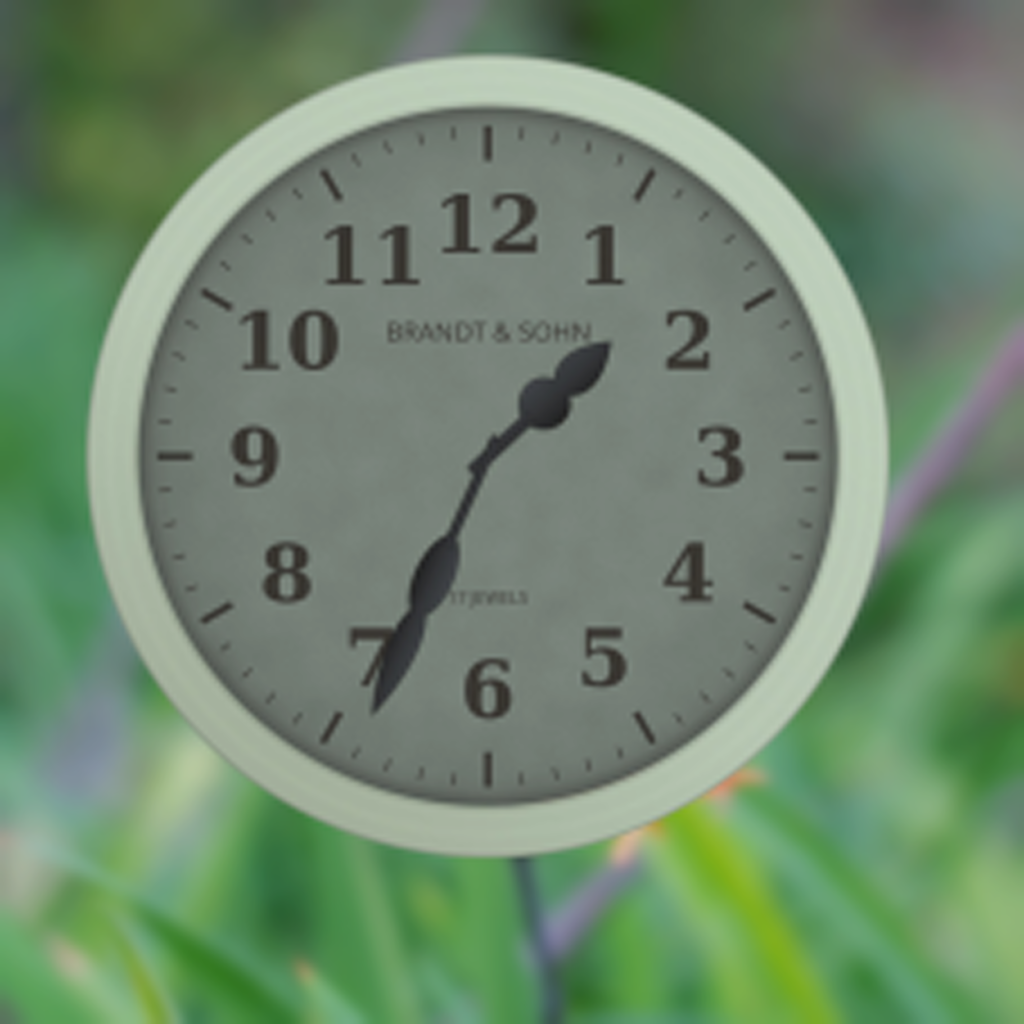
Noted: **1:34**
